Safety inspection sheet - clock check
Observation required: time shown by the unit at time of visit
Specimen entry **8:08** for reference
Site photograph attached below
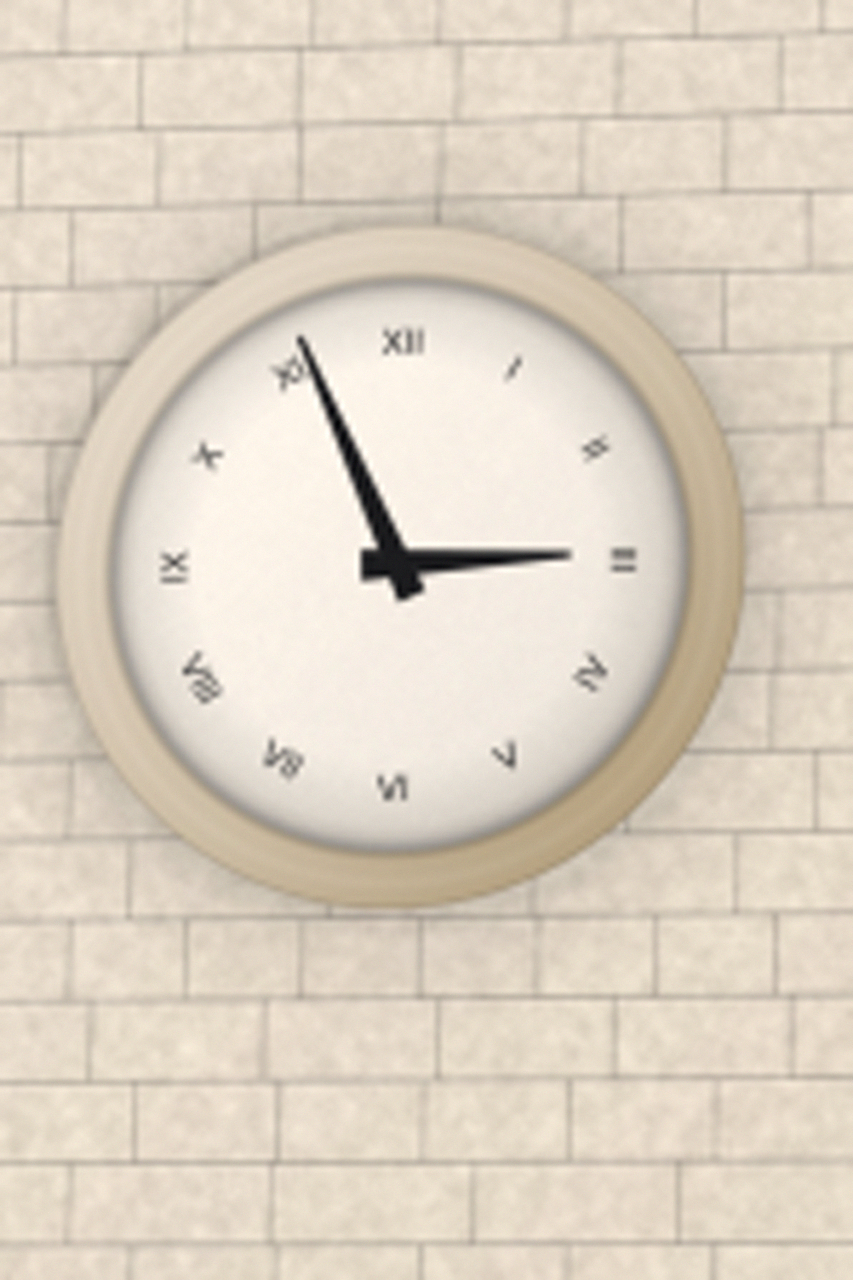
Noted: **2:56**
